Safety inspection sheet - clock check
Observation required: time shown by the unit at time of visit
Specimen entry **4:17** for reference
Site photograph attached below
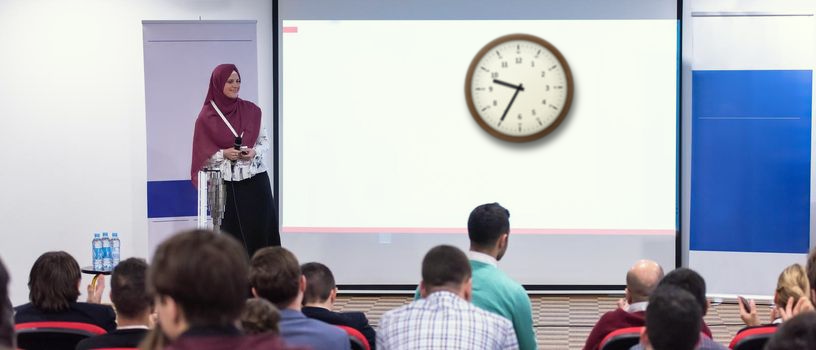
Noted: **9:35**
